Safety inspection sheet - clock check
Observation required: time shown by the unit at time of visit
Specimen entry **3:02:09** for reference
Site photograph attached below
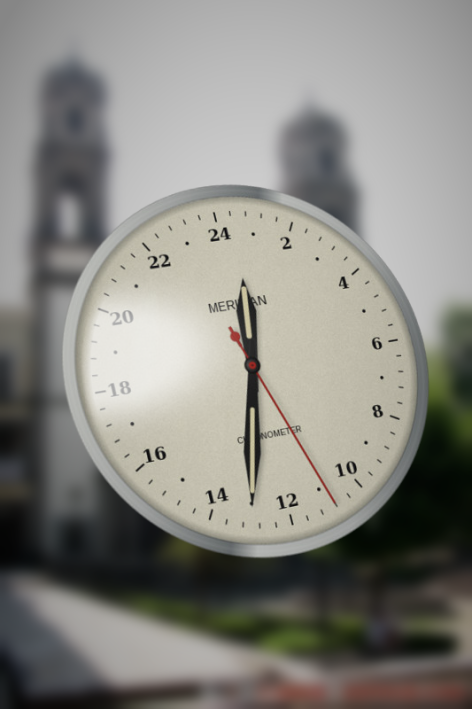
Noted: **0:32:27**
